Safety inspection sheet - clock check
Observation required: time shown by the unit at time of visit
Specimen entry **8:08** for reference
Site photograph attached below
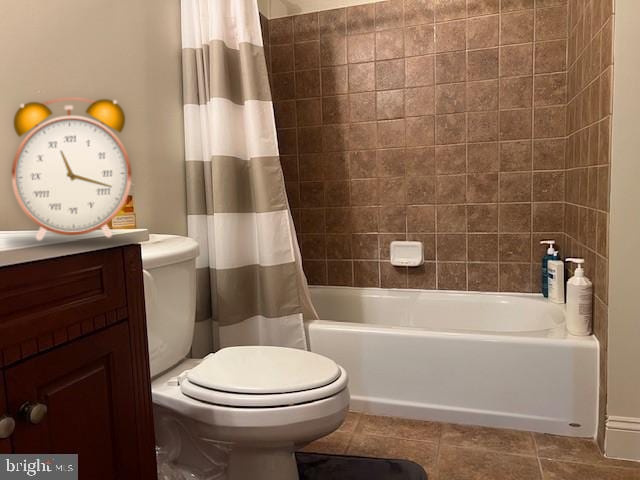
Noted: **11:18**
